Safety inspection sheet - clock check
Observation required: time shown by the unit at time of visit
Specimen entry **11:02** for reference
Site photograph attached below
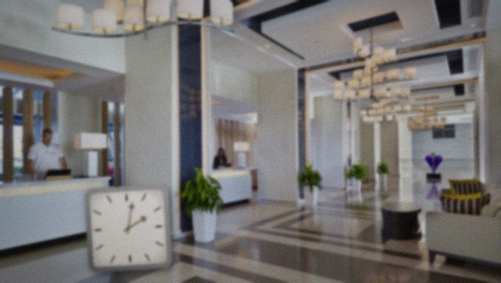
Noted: **2:02**
